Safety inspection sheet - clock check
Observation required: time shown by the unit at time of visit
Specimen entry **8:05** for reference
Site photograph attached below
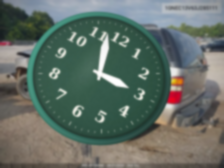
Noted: **2:57**
